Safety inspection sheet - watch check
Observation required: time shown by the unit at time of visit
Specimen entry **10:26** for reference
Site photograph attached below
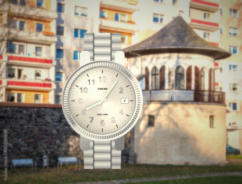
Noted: **8:06**
